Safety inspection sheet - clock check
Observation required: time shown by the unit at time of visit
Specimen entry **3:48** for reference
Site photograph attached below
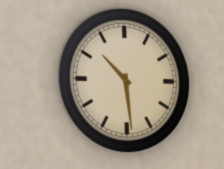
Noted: **10:29**
